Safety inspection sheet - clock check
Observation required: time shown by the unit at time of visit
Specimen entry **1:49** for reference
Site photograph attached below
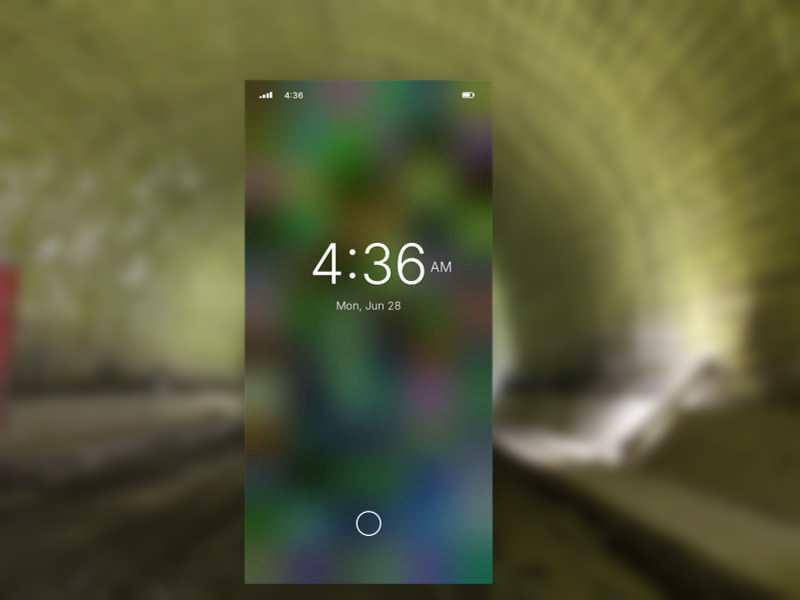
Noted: **4:36**
